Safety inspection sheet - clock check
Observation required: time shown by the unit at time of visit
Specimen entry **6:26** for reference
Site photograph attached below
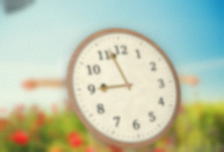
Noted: **8:57**
